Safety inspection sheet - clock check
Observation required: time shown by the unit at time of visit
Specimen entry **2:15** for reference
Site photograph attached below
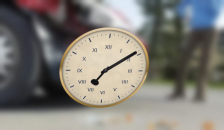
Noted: **7:09**
